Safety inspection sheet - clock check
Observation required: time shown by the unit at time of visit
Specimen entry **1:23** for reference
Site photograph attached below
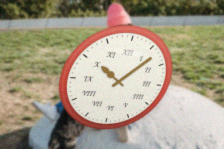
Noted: **10:07**
